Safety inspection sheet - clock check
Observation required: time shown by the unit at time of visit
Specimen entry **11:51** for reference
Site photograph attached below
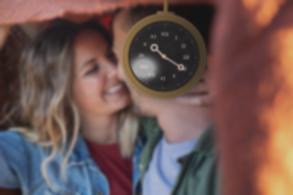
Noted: **10:20**
